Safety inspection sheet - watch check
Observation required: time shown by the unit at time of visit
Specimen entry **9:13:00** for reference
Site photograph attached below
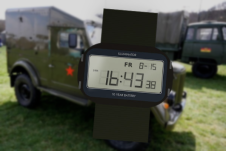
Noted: **16:43:38**
